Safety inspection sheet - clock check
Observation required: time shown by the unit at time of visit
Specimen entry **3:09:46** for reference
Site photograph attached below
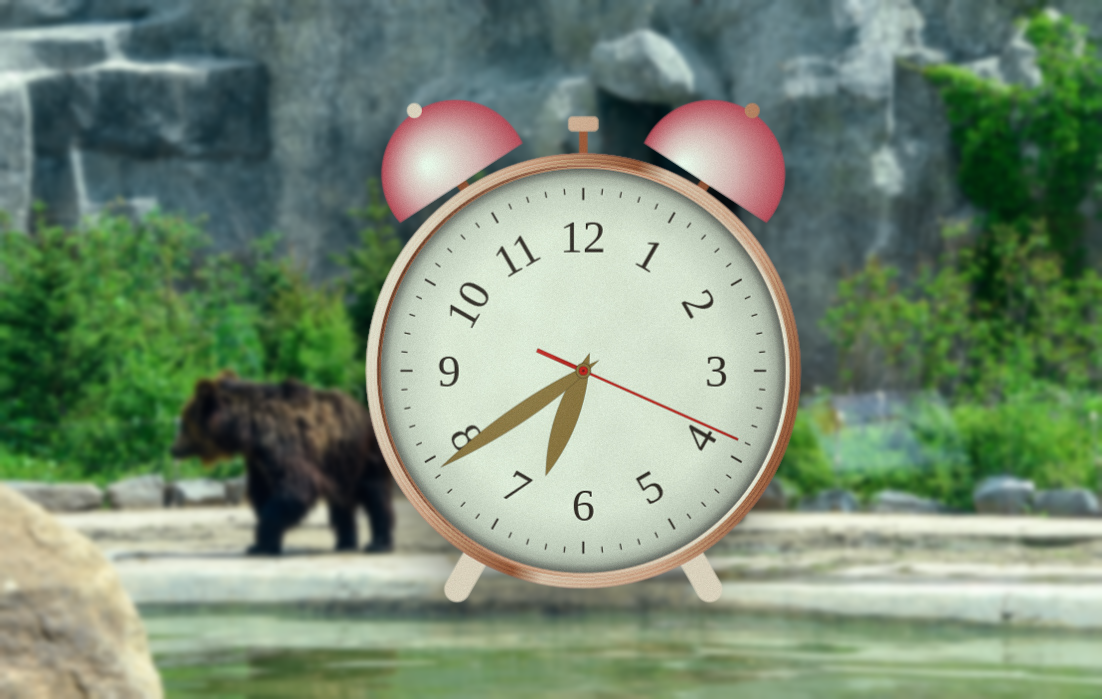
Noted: **6:39:19**
